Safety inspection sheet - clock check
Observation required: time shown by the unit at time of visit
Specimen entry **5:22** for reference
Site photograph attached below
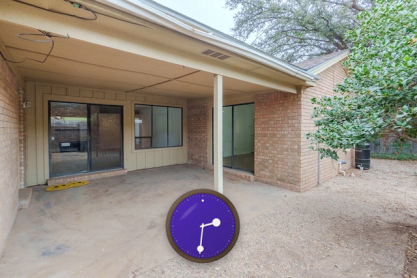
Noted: **2:31**
